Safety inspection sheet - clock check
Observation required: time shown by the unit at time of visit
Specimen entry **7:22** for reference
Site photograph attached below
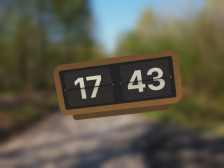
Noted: **17:43**
